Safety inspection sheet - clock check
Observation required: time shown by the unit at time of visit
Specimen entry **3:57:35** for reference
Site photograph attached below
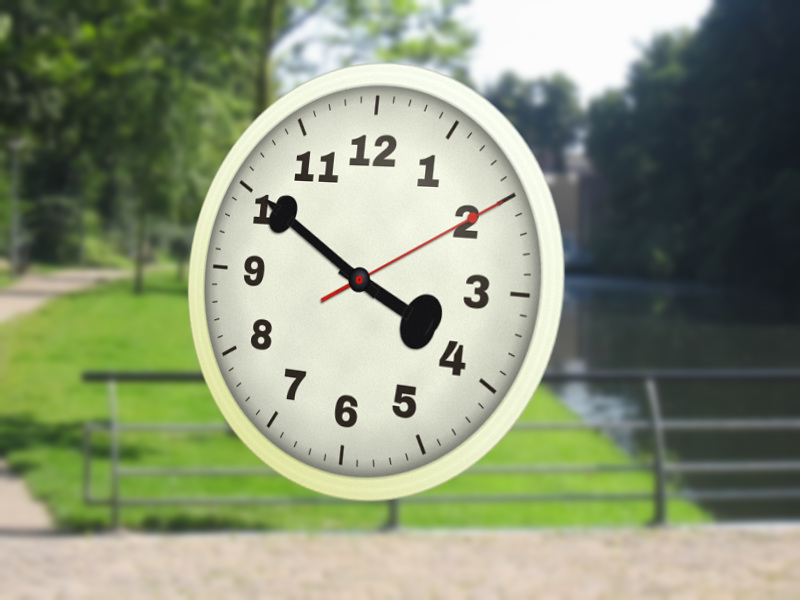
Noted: **3:50:10**
